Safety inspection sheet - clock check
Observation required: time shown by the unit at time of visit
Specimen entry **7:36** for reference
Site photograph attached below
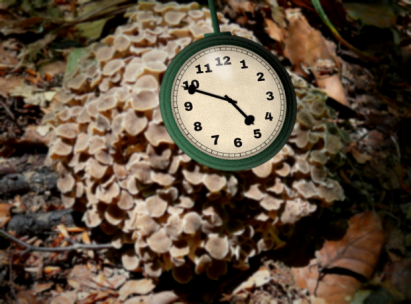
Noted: **4:49**
